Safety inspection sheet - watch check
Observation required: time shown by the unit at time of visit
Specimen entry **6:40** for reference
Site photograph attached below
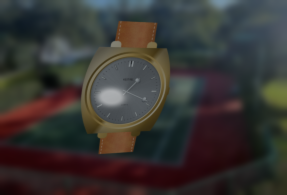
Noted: **1:19**
